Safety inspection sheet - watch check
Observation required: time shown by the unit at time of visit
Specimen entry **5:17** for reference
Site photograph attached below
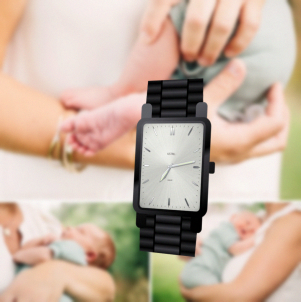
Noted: **7:13**
